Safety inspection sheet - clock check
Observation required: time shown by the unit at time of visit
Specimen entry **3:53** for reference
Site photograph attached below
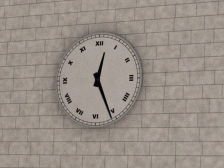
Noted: **12:26**
